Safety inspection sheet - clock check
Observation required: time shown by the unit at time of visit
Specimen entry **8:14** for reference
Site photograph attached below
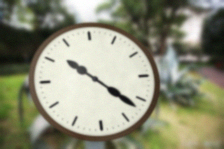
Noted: **10:22**
